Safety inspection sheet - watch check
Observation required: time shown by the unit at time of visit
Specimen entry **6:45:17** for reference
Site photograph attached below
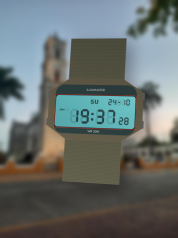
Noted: **19:37:28**
